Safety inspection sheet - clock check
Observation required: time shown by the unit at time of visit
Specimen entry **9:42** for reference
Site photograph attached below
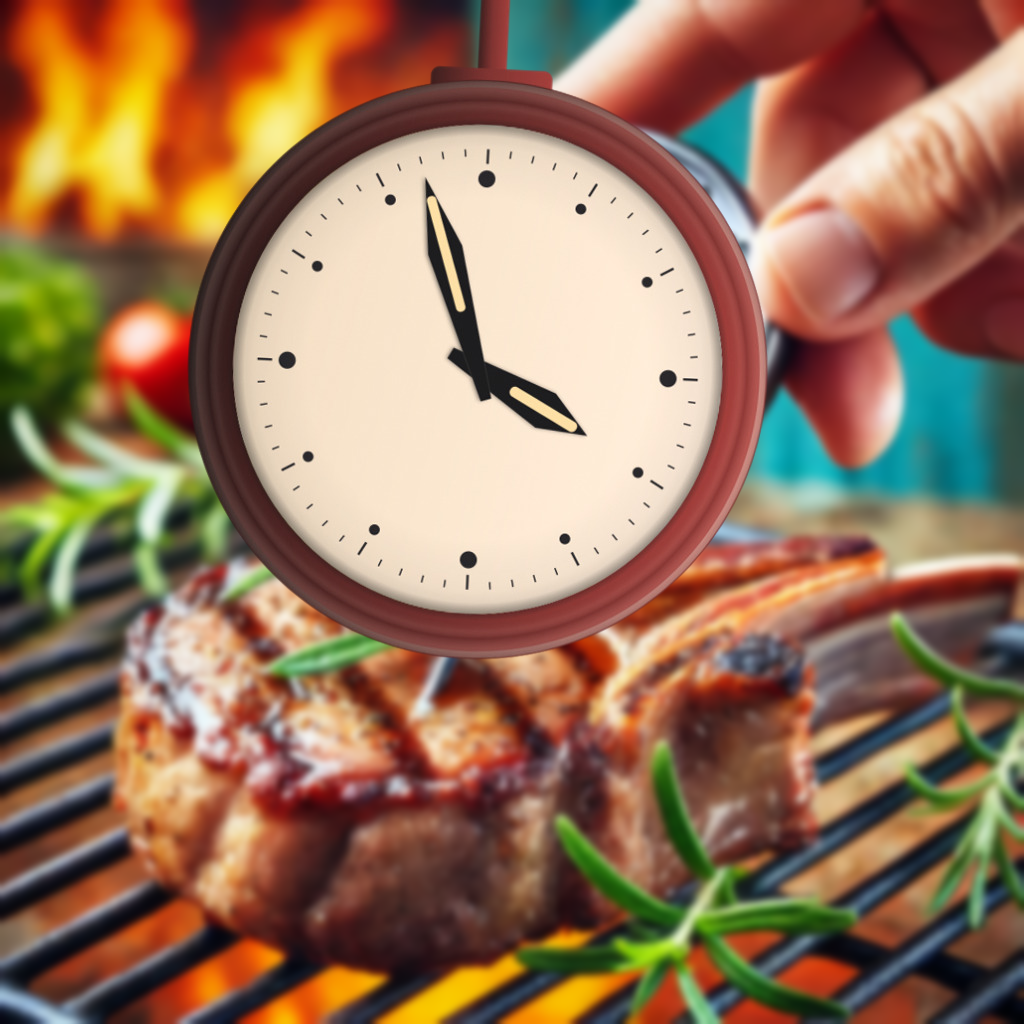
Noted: **3:57**
